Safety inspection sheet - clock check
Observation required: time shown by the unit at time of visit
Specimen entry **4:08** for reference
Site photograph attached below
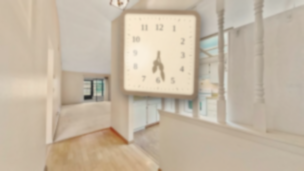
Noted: **6:28**
